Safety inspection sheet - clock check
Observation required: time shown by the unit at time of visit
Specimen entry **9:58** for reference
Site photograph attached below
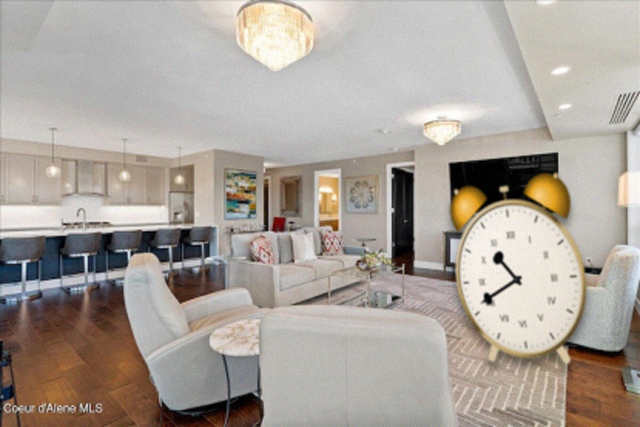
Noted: **10:41**
